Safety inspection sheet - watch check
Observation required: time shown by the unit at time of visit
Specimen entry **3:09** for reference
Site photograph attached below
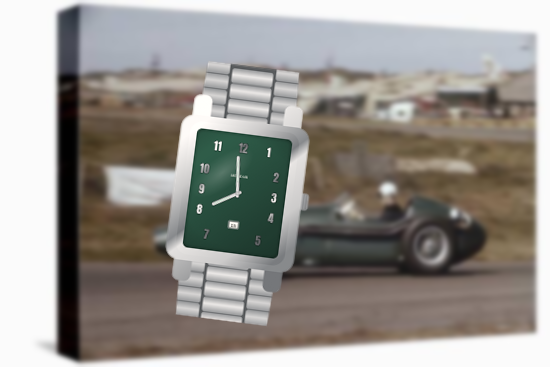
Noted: **7:59**
